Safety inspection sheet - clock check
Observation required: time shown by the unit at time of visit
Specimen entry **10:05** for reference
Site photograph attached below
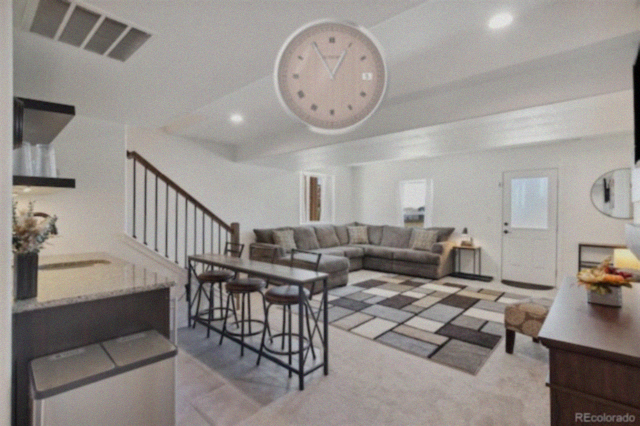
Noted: **12:55**
